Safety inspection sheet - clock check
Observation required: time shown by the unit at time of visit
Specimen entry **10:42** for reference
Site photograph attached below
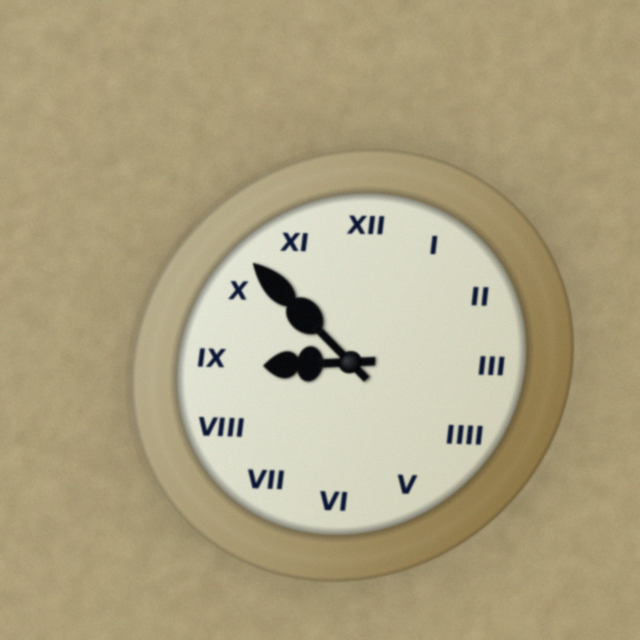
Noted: **8:52**
